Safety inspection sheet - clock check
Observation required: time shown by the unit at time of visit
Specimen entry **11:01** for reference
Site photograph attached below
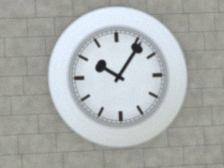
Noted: **10:06**
